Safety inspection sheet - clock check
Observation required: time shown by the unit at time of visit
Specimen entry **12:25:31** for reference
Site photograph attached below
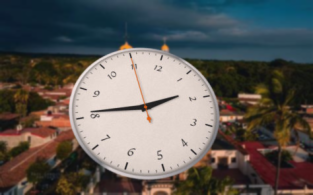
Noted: **1:40:55**
